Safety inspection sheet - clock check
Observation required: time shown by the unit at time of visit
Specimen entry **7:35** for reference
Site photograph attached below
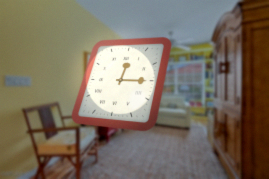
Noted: **12:15**
